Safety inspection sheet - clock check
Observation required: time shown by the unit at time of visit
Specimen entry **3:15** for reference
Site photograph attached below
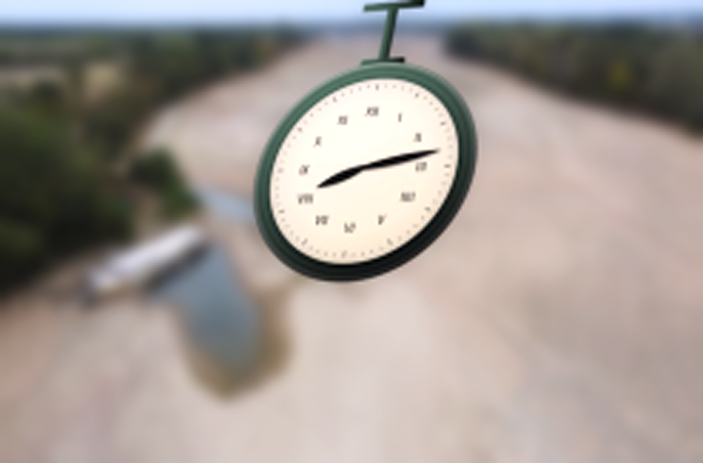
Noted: **8:13**
